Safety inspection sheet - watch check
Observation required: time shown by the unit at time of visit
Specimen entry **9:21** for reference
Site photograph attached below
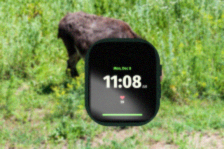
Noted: **11:08**
